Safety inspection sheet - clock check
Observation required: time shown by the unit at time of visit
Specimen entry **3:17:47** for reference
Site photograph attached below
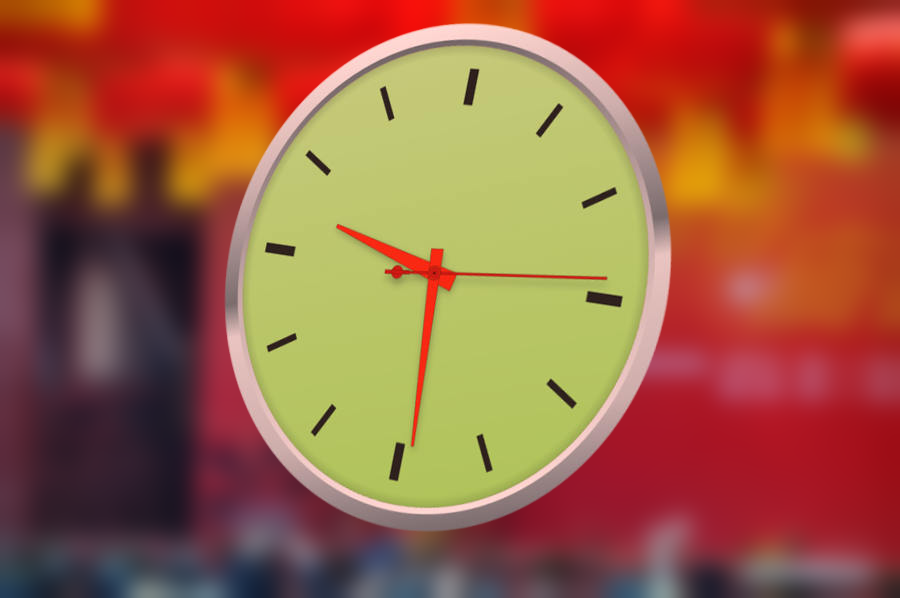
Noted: **9:29:14**
